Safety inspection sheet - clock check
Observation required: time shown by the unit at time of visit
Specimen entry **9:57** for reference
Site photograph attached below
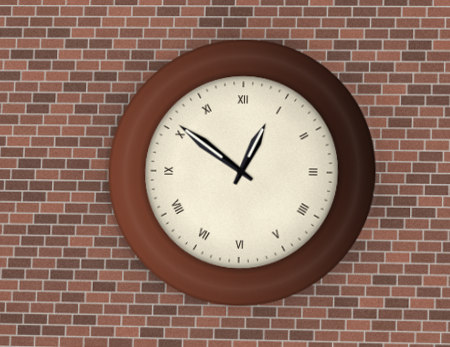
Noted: **12:51**
